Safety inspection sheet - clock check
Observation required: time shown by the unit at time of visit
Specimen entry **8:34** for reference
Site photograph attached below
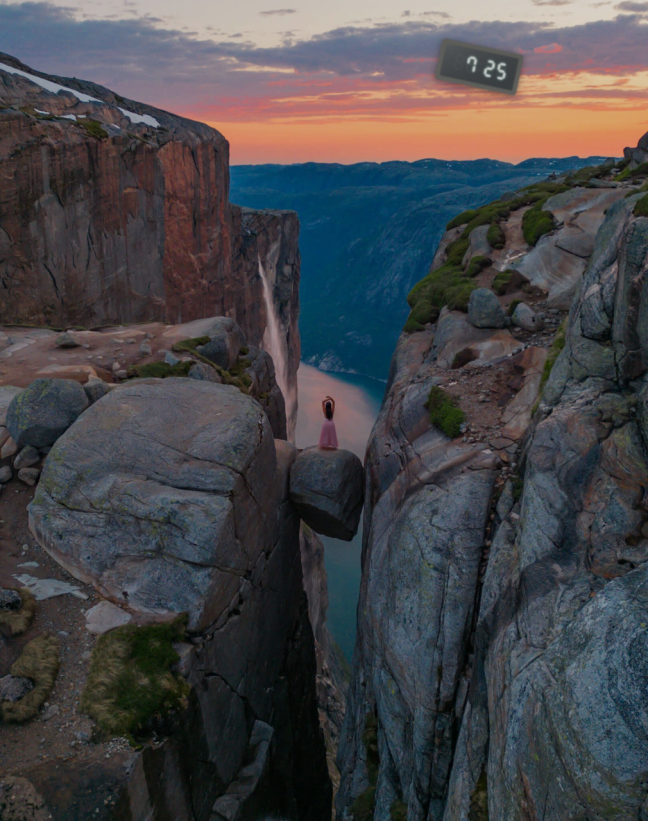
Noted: **7:25**
